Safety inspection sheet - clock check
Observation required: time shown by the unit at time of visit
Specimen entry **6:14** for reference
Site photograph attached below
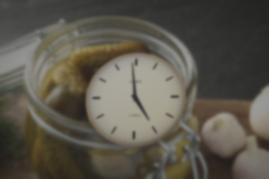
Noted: **4:59**
